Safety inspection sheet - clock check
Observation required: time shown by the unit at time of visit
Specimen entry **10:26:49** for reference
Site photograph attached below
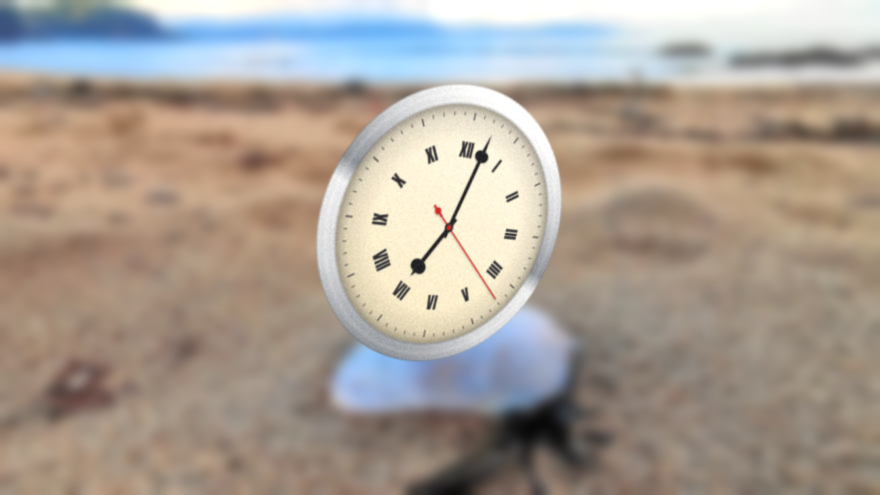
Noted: **7:02:22**
